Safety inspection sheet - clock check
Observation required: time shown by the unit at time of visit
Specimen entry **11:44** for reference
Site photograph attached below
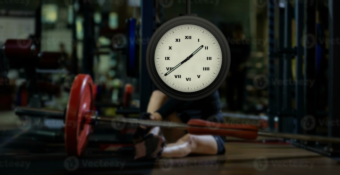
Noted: **1:39**
